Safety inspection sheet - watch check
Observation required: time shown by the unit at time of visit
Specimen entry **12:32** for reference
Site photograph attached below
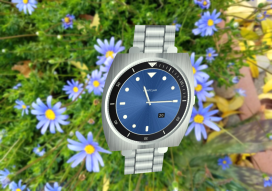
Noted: **11:15**
